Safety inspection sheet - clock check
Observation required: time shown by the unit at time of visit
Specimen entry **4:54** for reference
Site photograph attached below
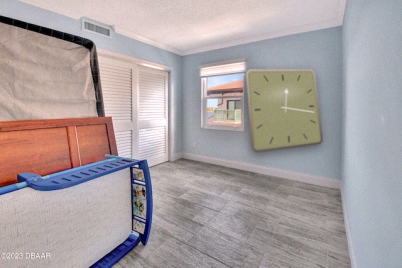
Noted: **12:17**
